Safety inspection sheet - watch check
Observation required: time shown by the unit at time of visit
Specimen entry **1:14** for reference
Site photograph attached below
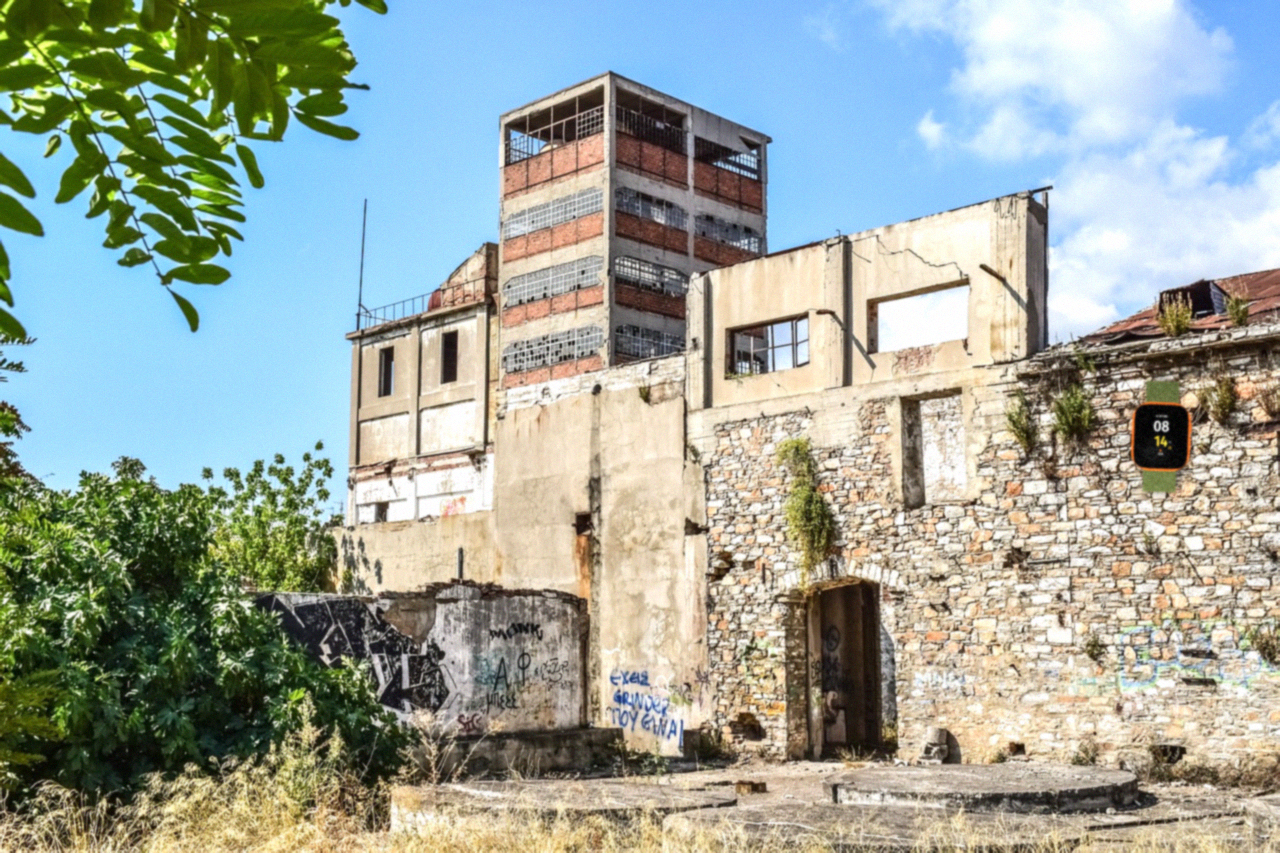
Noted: **8:14**
